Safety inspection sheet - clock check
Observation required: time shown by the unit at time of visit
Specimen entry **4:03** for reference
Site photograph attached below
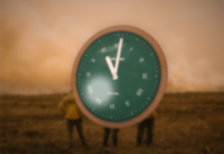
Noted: **11:01**
